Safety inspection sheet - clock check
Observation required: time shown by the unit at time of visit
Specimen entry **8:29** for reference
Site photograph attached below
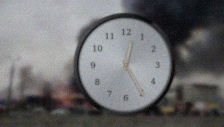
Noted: **12:25**
